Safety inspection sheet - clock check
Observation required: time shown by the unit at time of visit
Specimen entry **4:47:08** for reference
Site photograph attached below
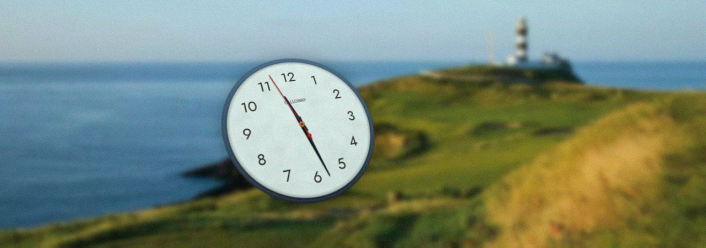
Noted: **11:27:57**
